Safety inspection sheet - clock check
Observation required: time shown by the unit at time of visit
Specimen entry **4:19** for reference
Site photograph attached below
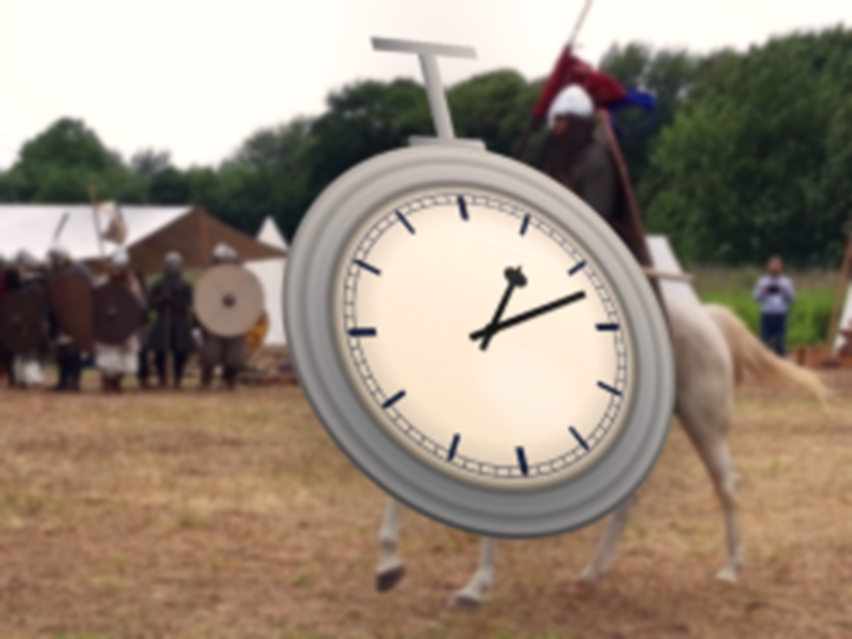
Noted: **1:12**
